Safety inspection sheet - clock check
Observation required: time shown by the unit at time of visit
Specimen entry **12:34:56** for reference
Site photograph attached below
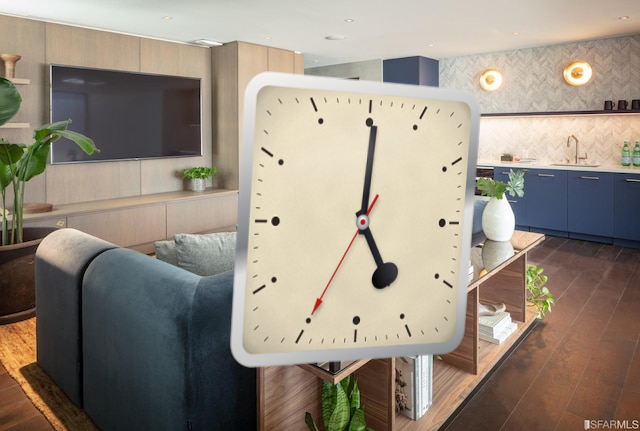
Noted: **5:00:35**
